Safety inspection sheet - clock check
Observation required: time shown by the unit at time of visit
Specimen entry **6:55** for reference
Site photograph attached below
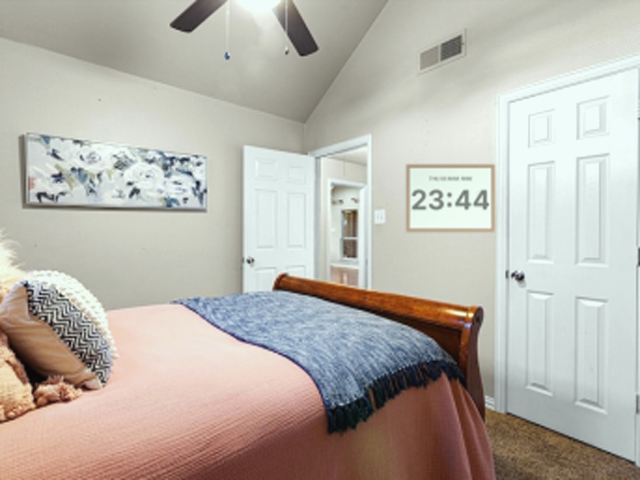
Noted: **23:44**
